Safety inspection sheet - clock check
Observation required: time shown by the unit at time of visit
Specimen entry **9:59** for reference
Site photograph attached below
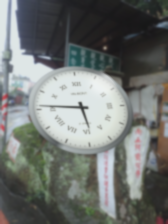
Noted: **5:46**
